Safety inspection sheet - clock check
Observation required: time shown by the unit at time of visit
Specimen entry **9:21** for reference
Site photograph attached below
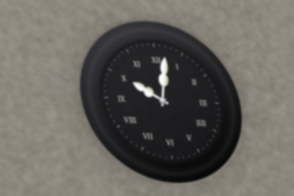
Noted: **10:02**
